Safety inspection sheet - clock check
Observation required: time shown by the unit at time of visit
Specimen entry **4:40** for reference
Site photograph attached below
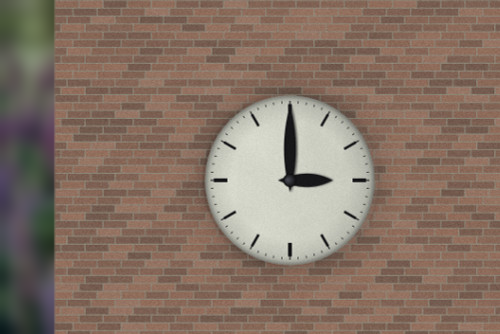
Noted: **3:00**
